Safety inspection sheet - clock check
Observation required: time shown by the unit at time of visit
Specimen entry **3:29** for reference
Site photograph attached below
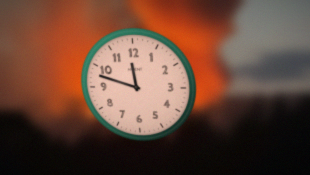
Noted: **11:48**
